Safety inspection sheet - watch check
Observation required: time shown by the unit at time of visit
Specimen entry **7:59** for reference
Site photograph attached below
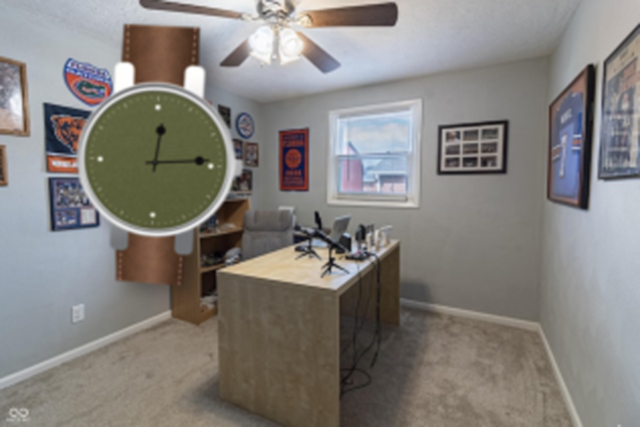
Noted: **12:14**
